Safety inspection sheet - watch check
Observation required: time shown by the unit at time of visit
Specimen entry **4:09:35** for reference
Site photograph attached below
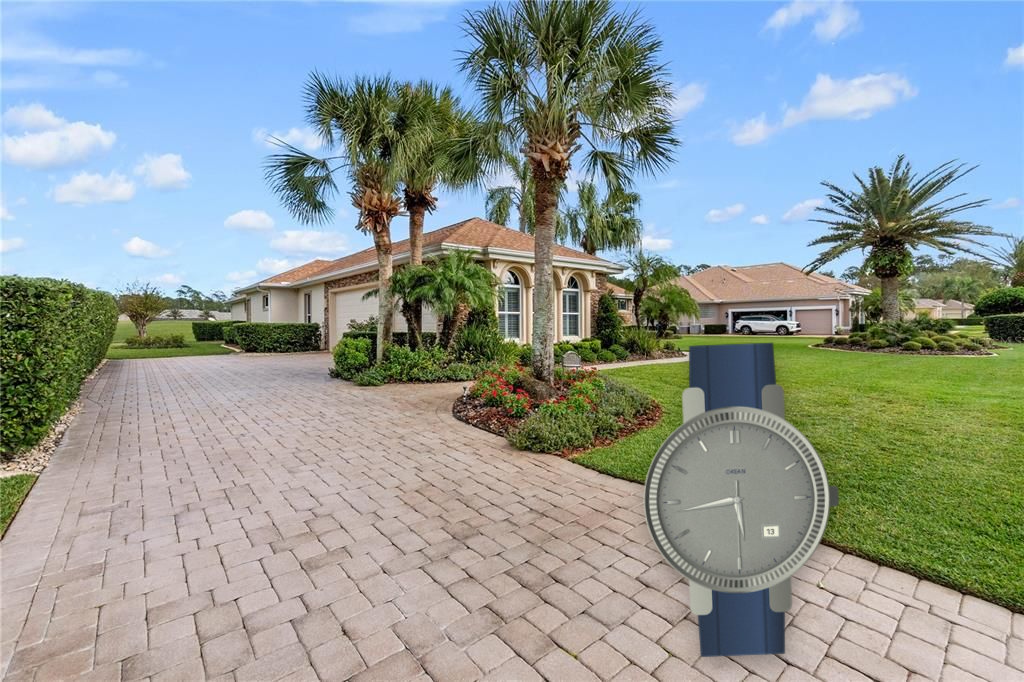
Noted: **5:43:30**
